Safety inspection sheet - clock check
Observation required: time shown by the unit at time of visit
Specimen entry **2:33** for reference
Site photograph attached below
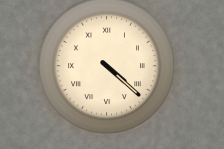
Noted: **4:22**
